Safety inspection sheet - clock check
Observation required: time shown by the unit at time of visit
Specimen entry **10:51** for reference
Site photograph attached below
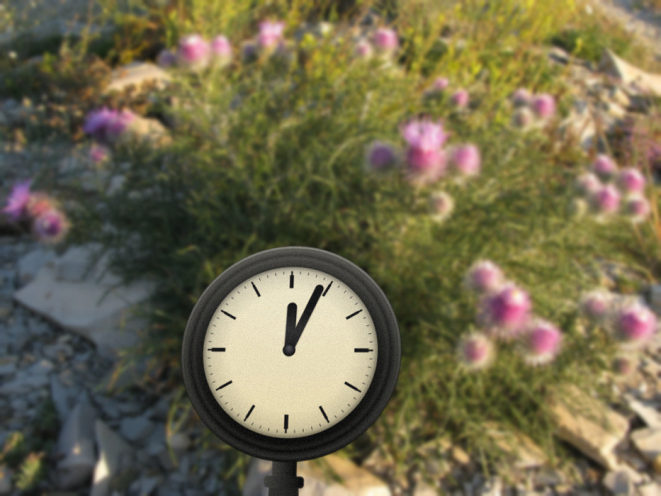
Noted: **12:04**
